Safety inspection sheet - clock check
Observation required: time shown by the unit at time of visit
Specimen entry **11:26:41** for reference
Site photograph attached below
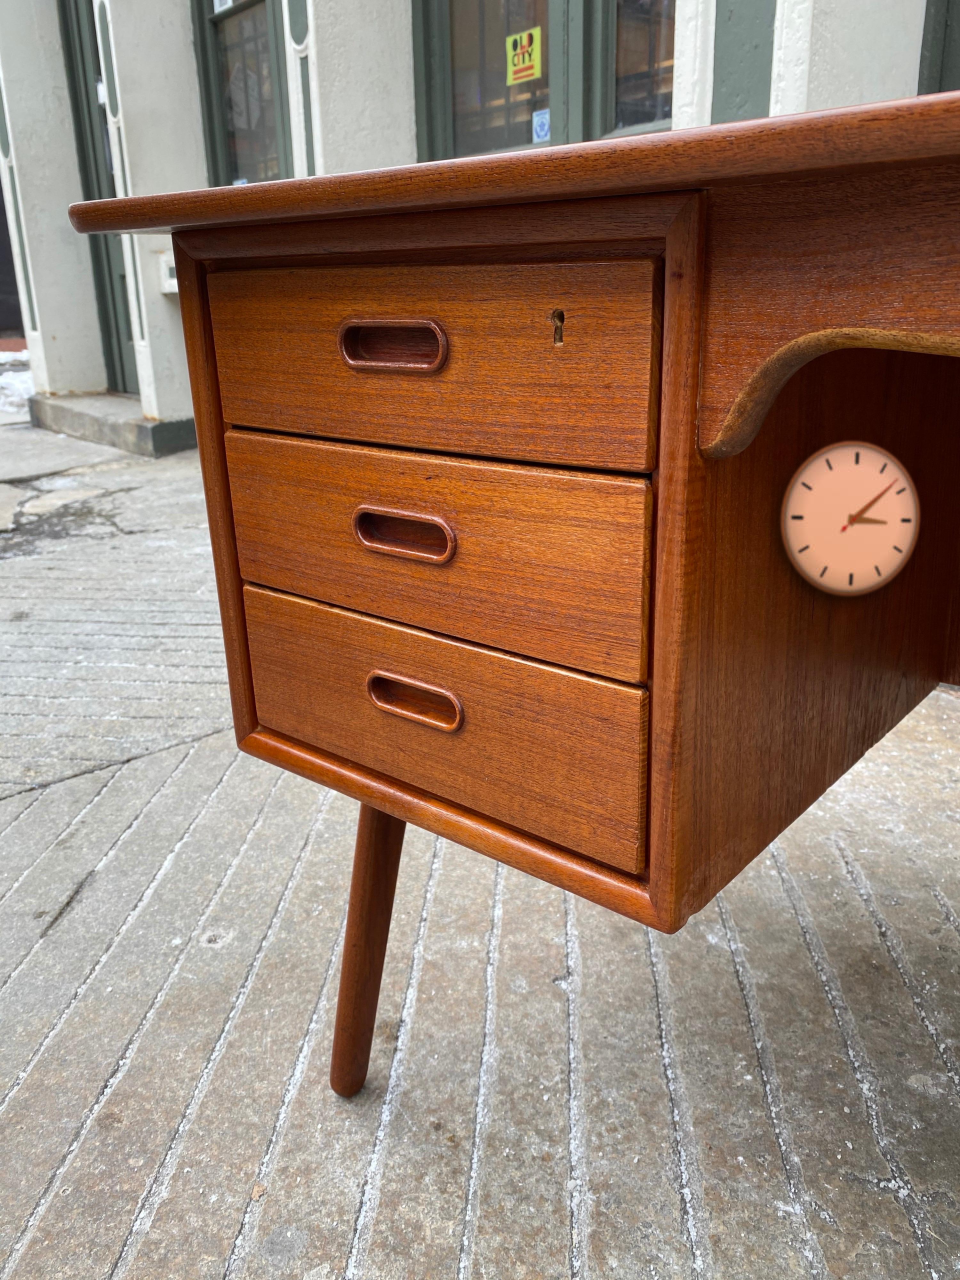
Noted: **3:08:08**
